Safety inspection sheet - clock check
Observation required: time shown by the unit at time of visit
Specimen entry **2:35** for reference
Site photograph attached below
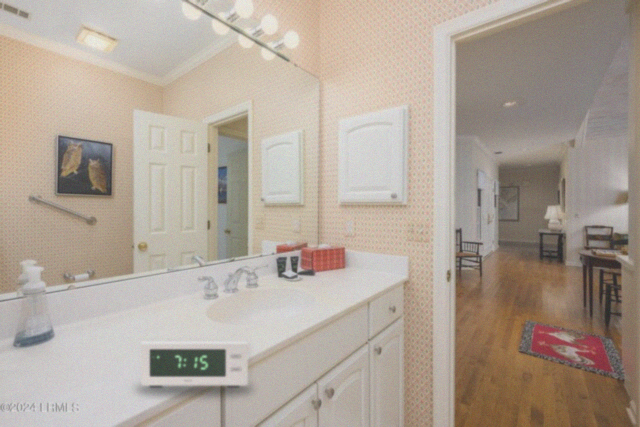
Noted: **7:15**
